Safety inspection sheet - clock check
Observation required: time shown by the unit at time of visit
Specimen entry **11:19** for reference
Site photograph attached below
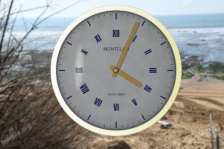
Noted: **4:04**
